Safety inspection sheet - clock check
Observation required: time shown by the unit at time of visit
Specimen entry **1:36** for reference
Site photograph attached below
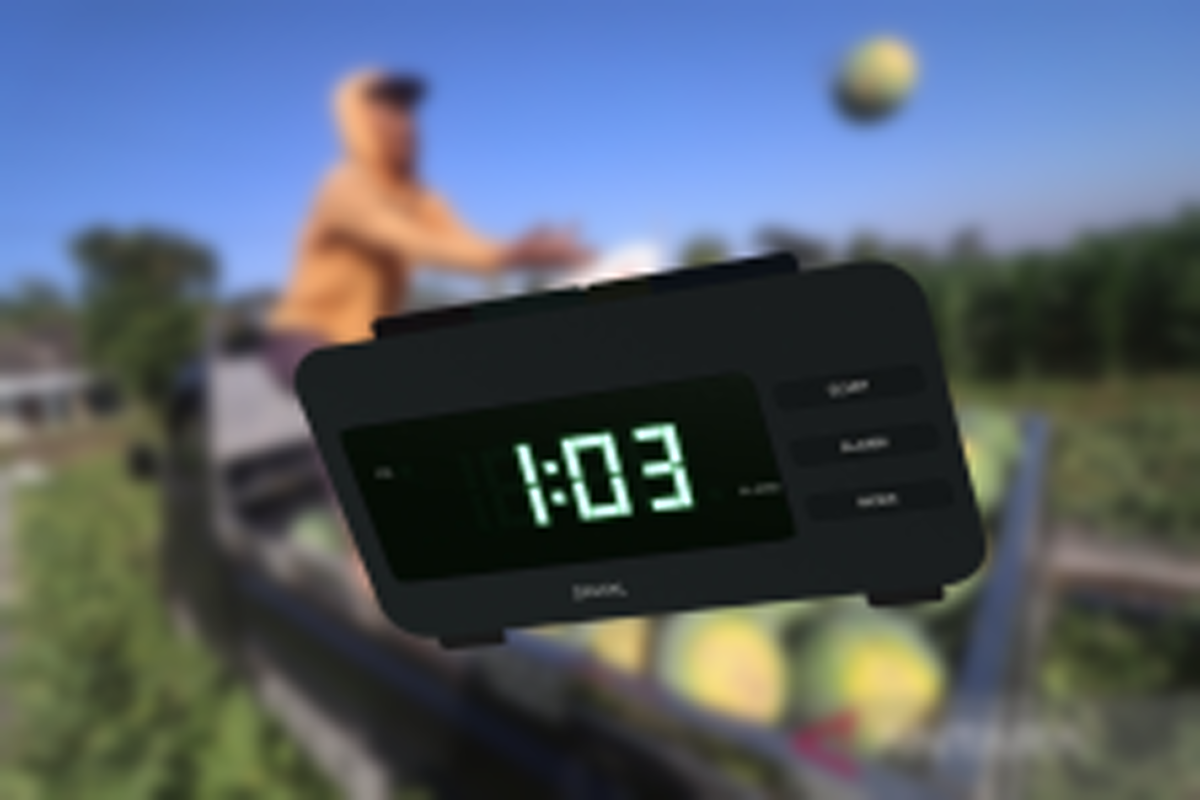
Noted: **1:03**
